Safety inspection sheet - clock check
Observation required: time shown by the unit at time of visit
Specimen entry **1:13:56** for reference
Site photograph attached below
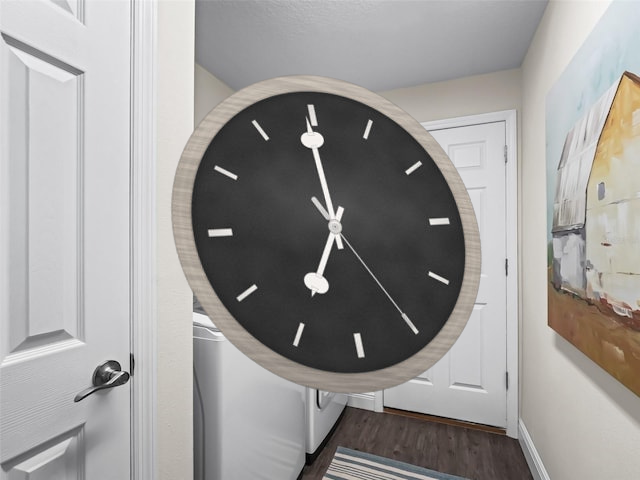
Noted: **6:59:25**
